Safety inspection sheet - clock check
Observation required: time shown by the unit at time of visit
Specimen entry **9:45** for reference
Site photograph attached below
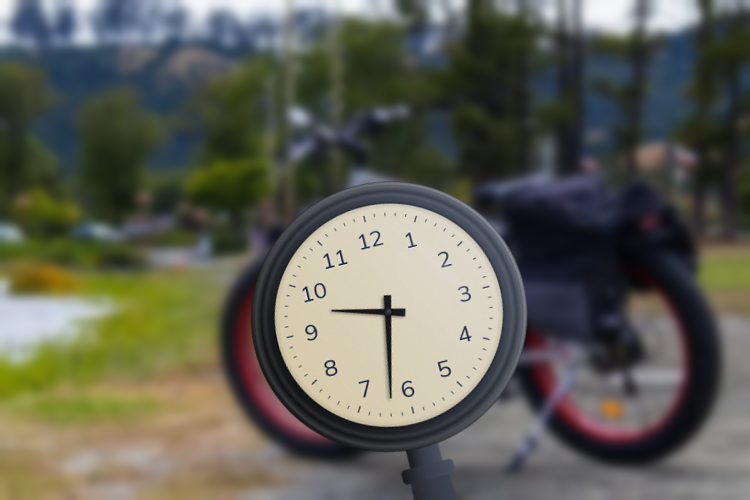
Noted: **9:32**
